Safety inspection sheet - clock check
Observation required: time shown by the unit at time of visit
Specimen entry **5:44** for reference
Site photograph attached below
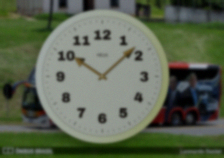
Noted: **10:08**
